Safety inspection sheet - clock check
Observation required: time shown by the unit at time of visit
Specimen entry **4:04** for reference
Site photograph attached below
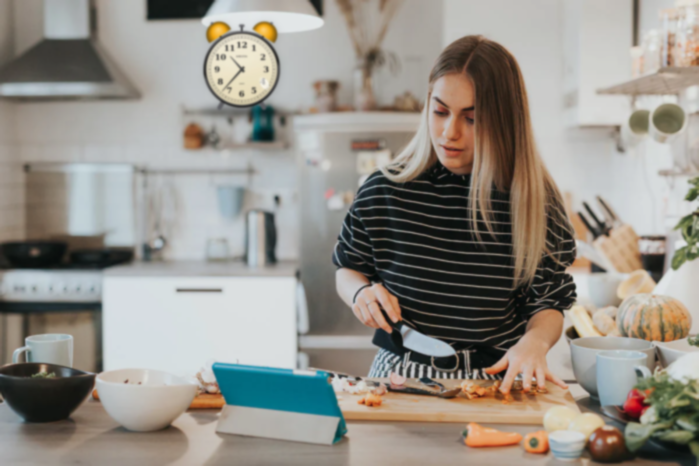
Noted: **10:37**
